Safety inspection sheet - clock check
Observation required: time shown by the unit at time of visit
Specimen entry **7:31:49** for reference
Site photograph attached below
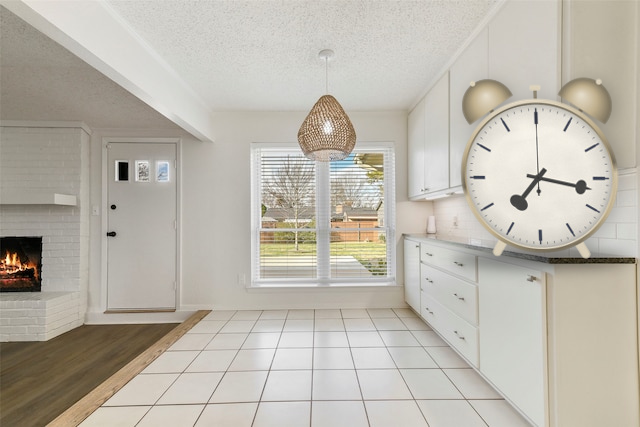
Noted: **7:17:00**
